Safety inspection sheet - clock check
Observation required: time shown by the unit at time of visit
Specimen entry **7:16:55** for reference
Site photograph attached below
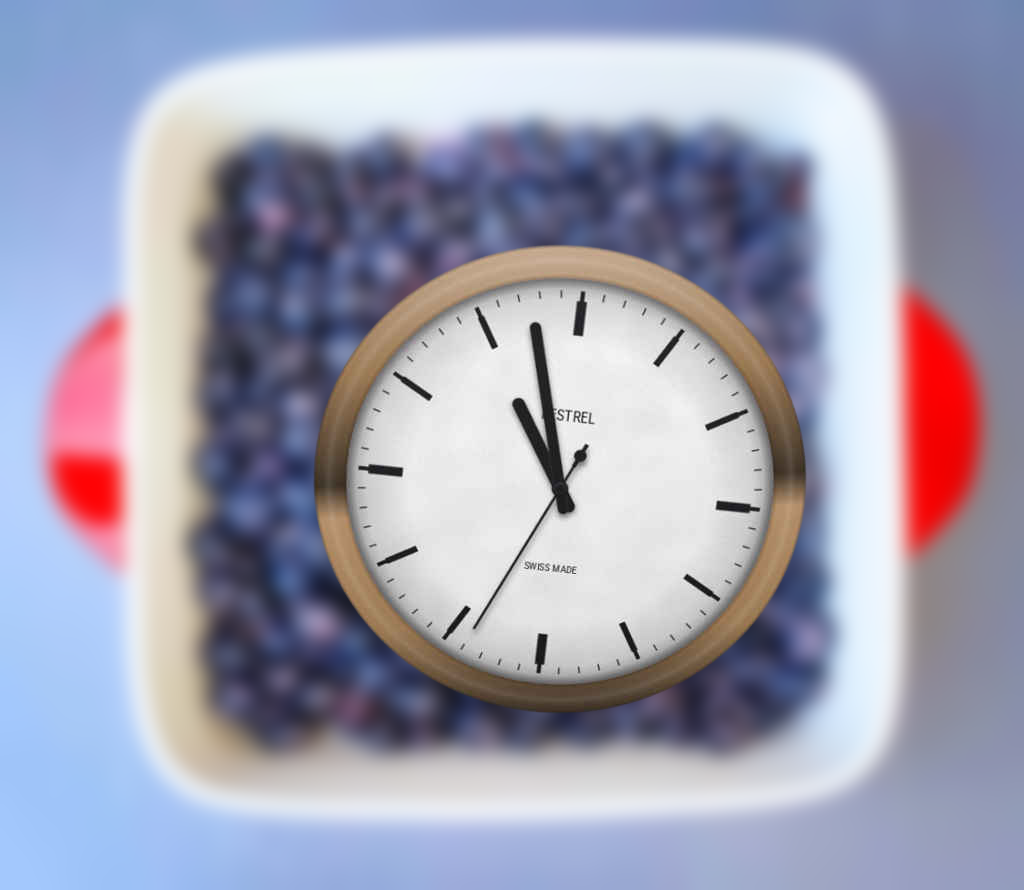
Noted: **10:57:34**
